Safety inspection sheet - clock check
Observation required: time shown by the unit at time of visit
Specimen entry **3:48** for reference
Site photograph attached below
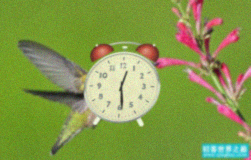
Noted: **12:29**
